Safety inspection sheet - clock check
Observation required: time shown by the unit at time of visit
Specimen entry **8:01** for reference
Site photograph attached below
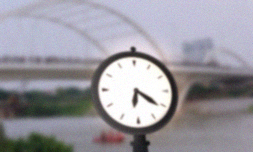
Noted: **6:21**
